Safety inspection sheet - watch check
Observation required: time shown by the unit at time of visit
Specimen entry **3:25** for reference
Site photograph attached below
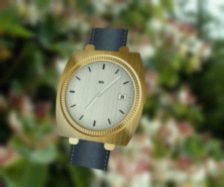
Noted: **7:07**
